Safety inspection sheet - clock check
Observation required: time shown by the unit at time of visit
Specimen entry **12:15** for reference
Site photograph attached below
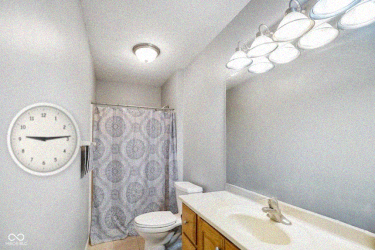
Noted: **9:14**
